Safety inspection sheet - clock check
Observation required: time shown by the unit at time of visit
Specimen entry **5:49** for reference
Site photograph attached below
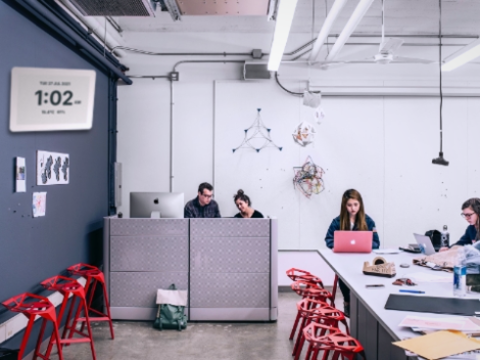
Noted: **1:02**
